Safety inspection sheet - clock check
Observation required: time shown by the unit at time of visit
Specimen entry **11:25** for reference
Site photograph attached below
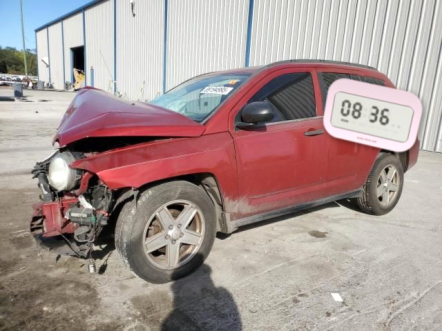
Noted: **8:36**
